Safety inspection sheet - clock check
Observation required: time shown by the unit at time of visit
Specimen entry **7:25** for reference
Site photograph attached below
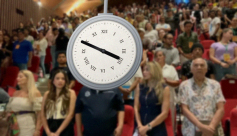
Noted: **3:49**
